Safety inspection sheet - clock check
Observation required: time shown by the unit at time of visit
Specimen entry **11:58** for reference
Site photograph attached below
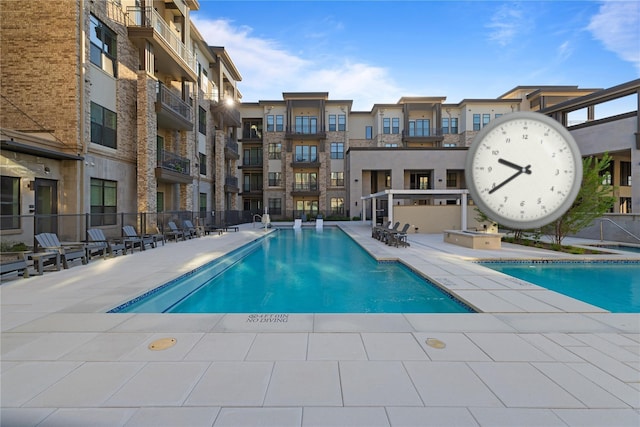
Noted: **9:39**
